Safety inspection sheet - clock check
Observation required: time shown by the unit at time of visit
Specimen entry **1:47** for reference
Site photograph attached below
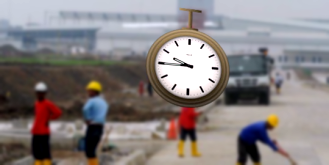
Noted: **9:45**
